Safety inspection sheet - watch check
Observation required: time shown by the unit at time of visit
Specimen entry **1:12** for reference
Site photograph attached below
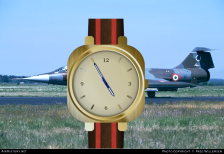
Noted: **4:55**
